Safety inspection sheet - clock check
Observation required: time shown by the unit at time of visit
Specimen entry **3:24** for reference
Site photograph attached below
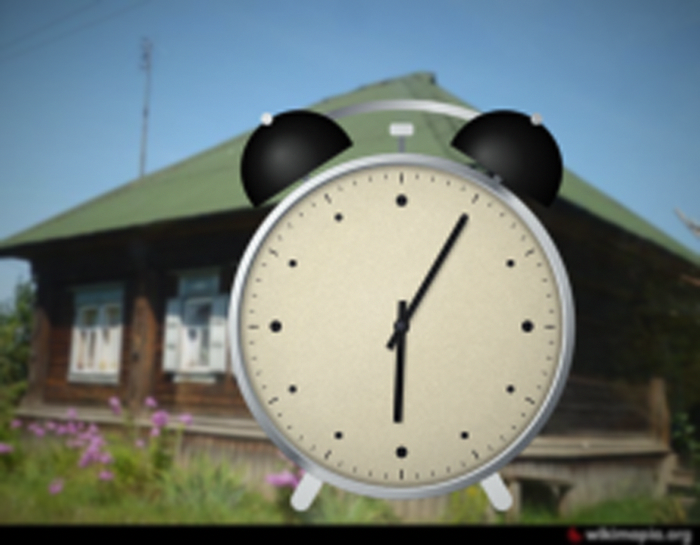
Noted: **6:05**
